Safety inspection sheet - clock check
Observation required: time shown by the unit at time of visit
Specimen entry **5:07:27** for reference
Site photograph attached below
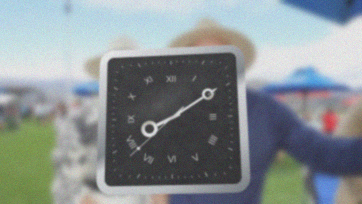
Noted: **8:09:38**
